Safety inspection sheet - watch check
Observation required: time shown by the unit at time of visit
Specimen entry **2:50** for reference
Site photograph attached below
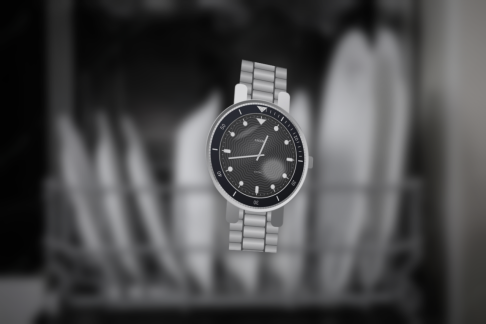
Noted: **12:43**
